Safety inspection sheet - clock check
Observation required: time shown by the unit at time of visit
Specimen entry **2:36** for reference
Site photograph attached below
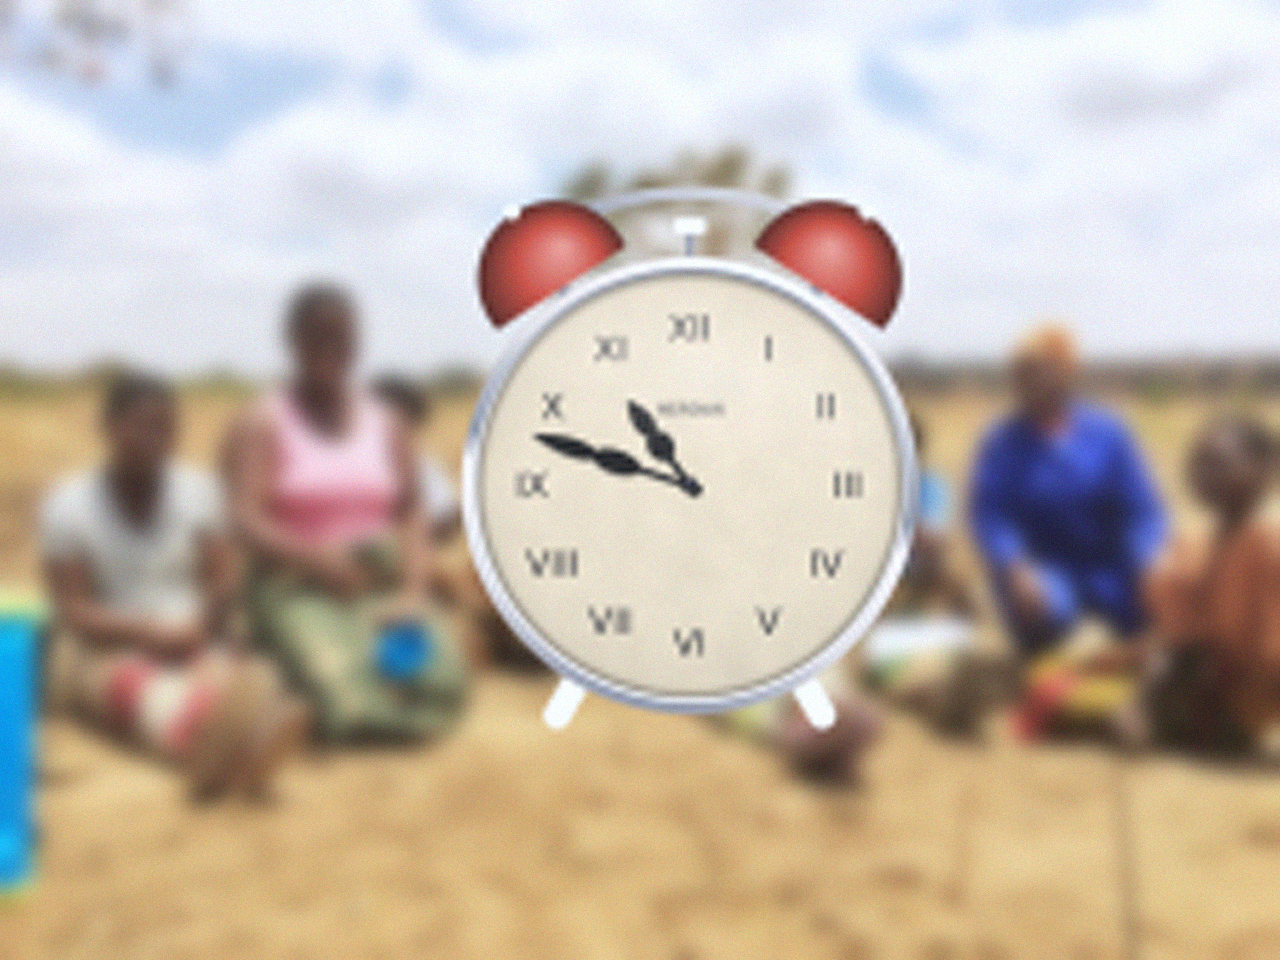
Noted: **10:48**
